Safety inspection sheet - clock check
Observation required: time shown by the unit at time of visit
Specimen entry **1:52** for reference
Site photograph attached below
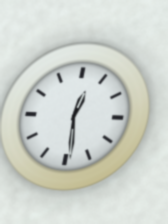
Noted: **12:29**
